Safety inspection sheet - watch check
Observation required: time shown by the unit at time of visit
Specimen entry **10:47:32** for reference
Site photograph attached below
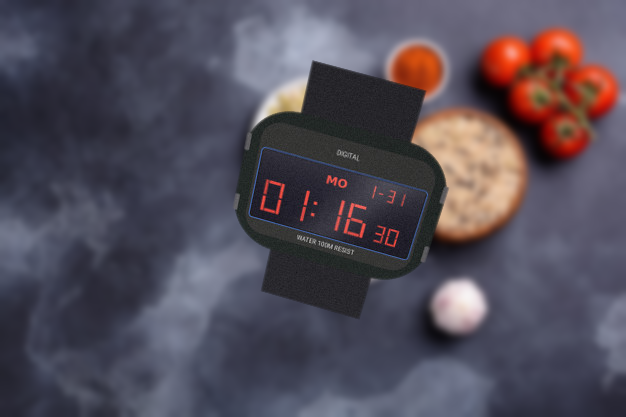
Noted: **1:16:30**
